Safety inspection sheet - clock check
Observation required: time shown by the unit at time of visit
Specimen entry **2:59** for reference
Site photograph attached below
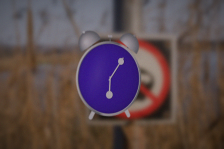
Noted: **6:06**
